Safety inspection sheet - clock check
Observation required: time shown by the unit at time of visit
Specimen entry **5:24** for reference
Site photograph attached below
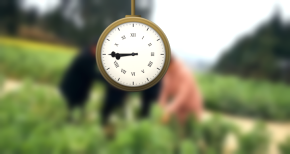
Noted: **8:45**
